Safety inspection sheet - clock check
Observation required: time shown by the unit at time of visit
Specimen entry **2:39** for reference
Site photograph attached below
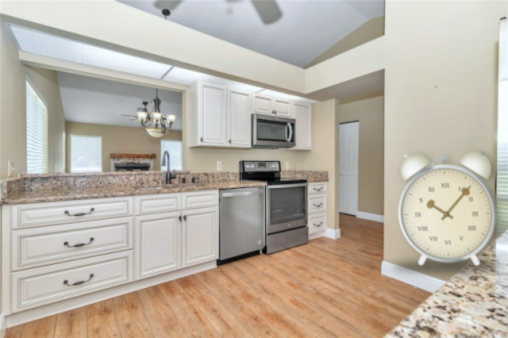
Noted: **10:07**
